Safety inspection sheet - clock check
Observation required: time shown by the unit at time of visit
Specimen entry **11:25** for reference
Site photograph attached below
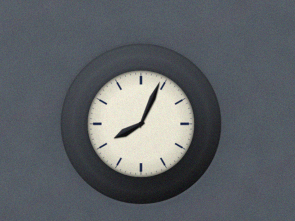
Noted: **8:04**
